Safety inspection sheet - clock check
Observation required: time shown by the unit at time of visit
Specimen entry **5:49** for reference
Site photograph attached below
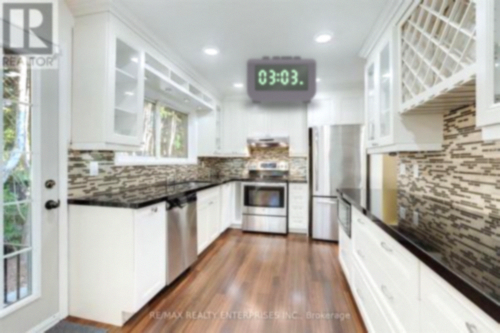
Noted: **3:03**
